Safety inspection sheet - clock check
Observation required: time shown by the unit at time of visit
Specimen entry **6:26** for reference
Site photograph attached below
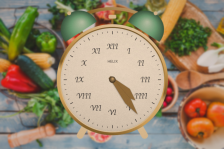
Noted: **4:24**
